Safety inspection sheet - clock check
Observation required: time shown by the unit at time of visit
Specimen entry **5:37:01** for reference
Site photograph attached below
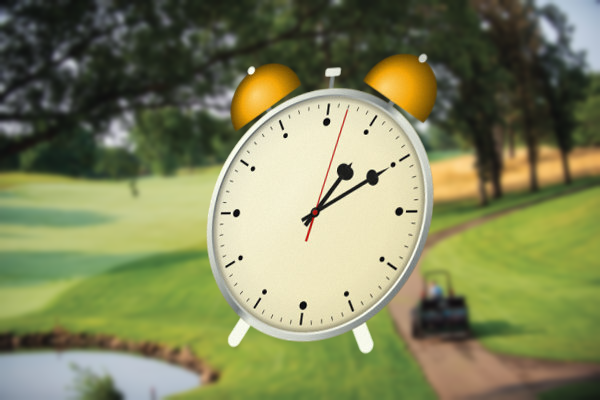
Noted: **1:10:02**
